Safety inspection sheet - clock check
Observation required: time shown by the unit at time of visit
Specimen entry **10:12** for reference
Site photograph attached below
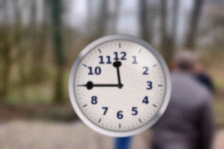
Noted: **11:45**
